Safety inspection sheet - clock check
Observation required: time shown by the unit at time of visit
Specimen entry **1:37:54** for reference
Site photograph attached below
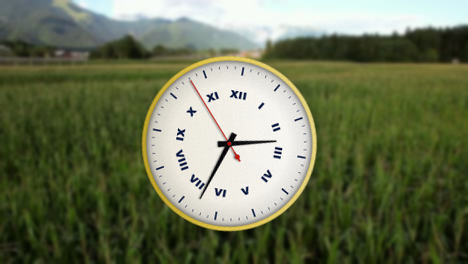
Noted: **2:32:53**
